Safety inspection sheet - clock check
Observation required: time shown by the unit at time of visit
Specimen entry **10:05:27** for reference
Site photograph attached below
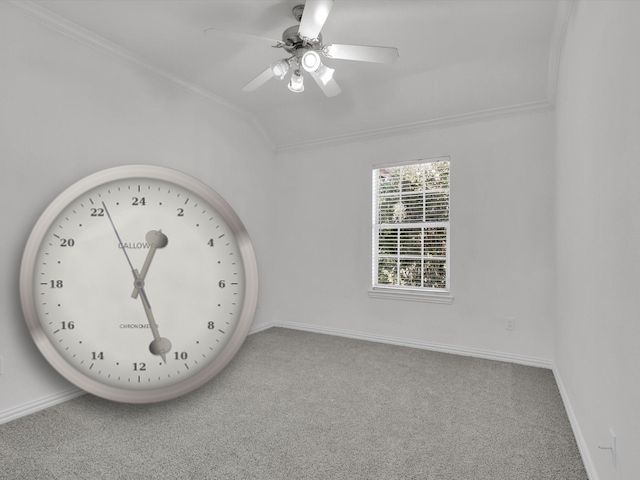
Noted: **1:26:56**
